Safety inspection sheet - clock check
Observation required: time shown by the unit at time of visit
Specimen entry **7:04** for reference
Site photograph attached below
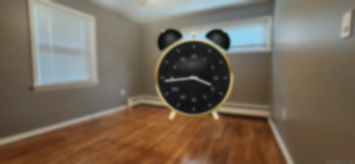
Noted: **3:44**
